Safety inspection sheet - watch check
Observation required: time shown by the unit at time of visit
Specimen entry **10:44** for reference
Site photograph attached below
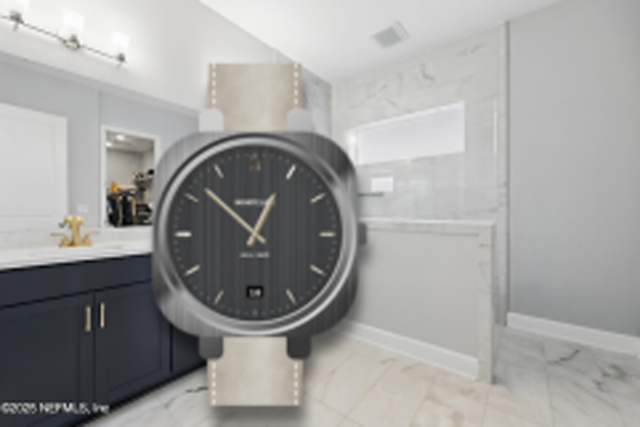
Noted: **12:52**
